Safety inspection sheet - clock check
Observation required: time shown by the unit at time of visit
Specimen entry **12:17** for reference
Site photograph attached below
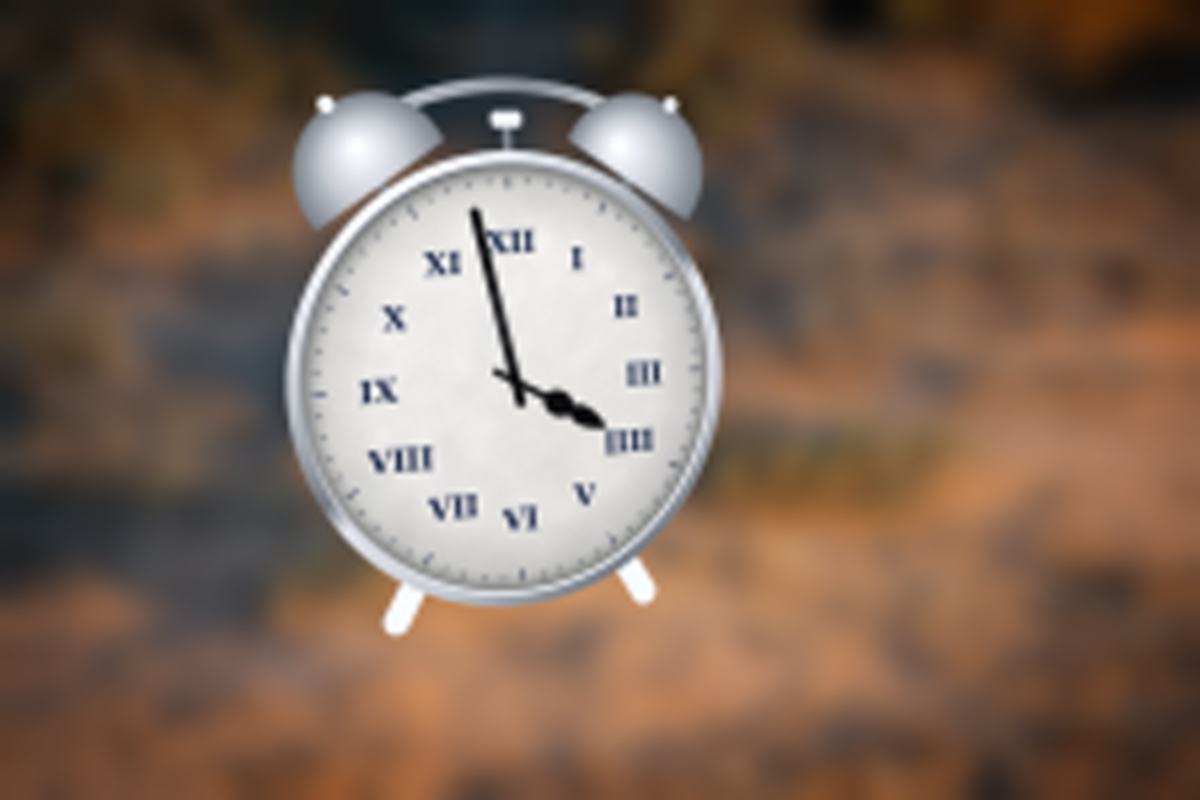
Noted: **3:58**
